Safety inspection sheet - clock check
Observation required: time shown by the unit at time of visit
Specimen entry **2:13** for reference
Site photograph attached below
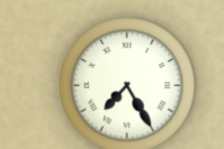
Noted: **7:25**
